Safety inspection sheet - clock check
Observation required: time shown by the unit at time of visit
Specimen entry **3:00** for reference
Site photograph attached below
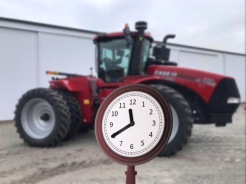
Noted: **11:40**
